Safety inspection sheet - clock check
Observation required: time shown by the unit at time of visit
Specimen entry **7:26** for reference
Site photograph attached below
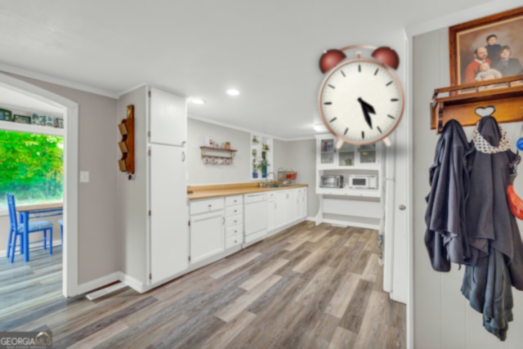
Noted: **4:27**
